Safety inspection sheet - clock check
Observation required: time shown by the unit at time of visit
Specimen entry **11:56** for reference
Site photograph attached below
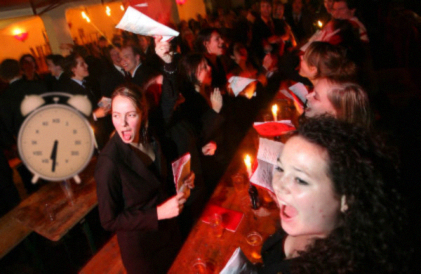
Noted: **6:31**
